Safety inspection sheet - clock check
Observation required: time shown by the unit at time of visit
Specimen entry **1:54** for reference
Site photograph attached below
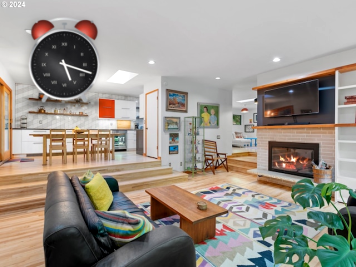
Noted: **5:18**
